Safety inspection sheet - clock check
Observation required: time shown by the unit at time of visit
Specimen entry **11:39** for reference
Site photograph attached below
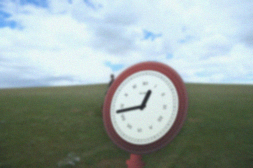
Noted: **12:43**
